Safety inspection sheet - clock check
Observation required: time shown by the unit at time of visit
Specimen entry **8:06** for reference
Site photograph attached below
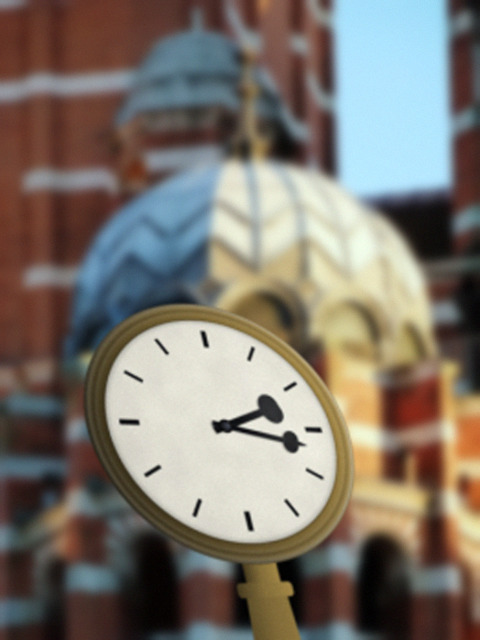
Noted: **2:17**
